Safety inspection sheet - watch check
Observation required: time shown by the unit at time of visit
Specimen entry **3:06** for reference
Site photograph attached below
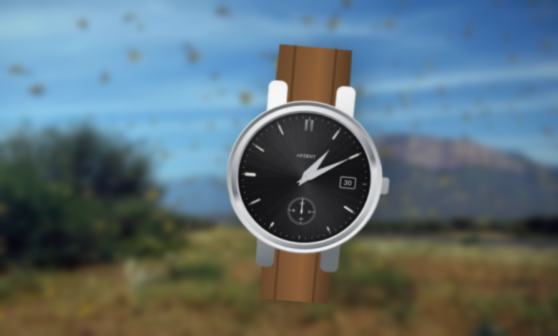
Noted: **1:10**
